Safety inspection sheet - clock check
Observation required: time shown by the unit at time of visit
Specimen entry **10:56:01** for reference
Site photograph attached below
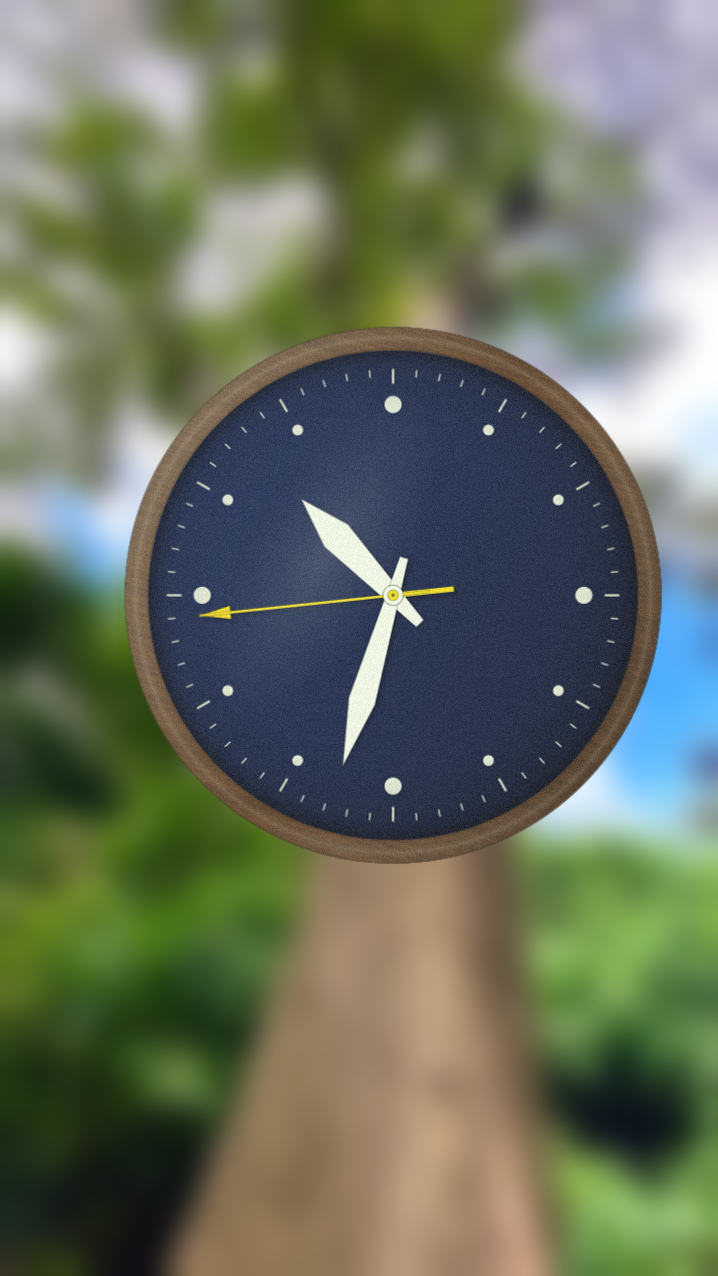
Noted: **10:32:44**
